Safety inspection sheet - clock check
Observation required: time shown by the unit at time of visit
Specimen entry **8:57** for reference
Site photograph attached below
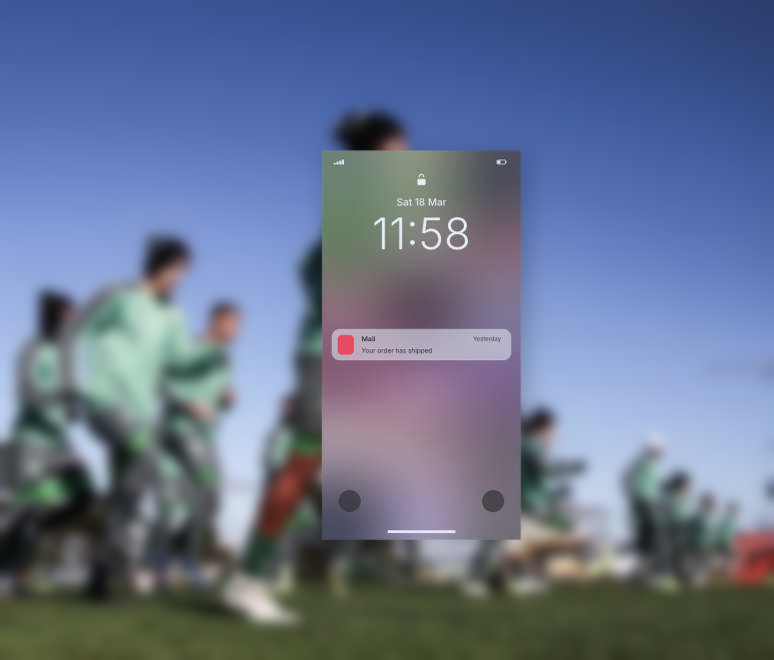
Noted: **11:58**
